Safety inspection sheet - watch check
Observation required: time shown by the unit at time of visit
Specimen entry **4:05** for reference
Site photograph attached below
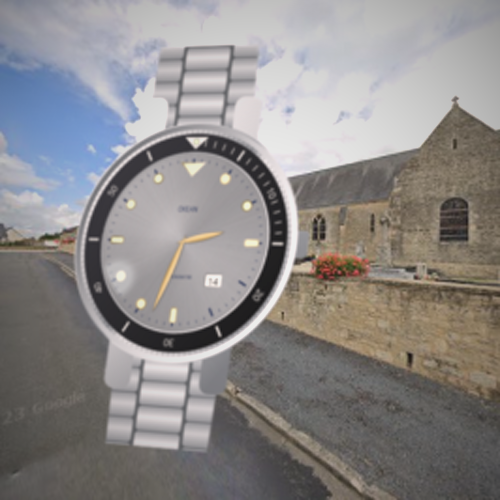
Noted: **2:33**
